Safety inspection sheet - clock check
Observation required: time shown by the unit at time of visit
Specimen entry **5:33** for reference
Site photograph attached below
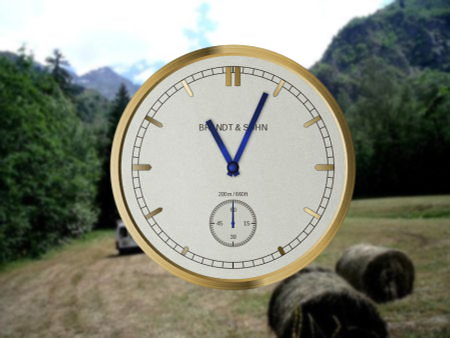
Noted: **11:04**
